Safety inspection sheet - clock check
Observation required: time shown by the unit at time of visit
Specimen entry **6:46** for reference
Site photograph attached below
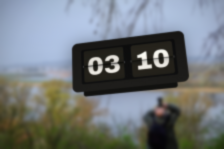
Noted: **3:10**
